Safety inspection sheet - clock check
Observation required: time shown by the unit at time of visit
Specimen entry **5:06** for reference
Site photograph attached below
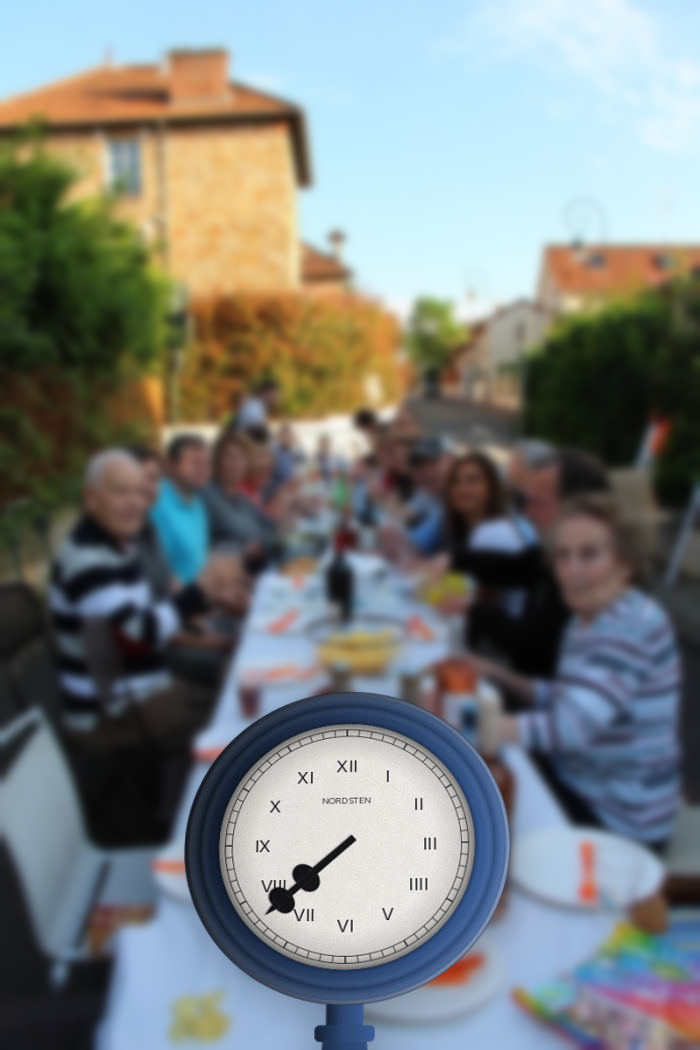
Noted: **7:38**
